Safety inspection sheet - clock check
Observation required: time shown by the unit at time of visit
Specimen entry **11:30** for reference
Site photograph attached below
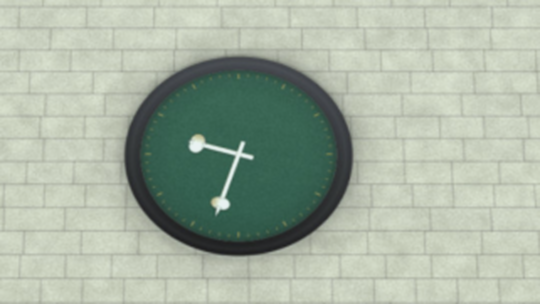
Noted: **9:33**
